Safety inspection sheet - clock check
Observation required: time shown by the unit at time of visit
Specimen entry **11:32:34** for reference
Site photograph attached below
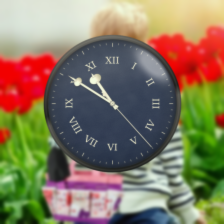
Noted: **10:50:23**
